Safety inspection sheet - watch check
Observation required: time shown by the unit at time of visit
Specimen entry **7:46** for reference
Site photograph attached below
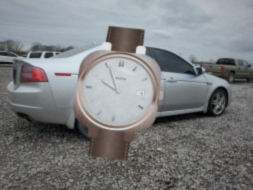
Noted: **9:56**
